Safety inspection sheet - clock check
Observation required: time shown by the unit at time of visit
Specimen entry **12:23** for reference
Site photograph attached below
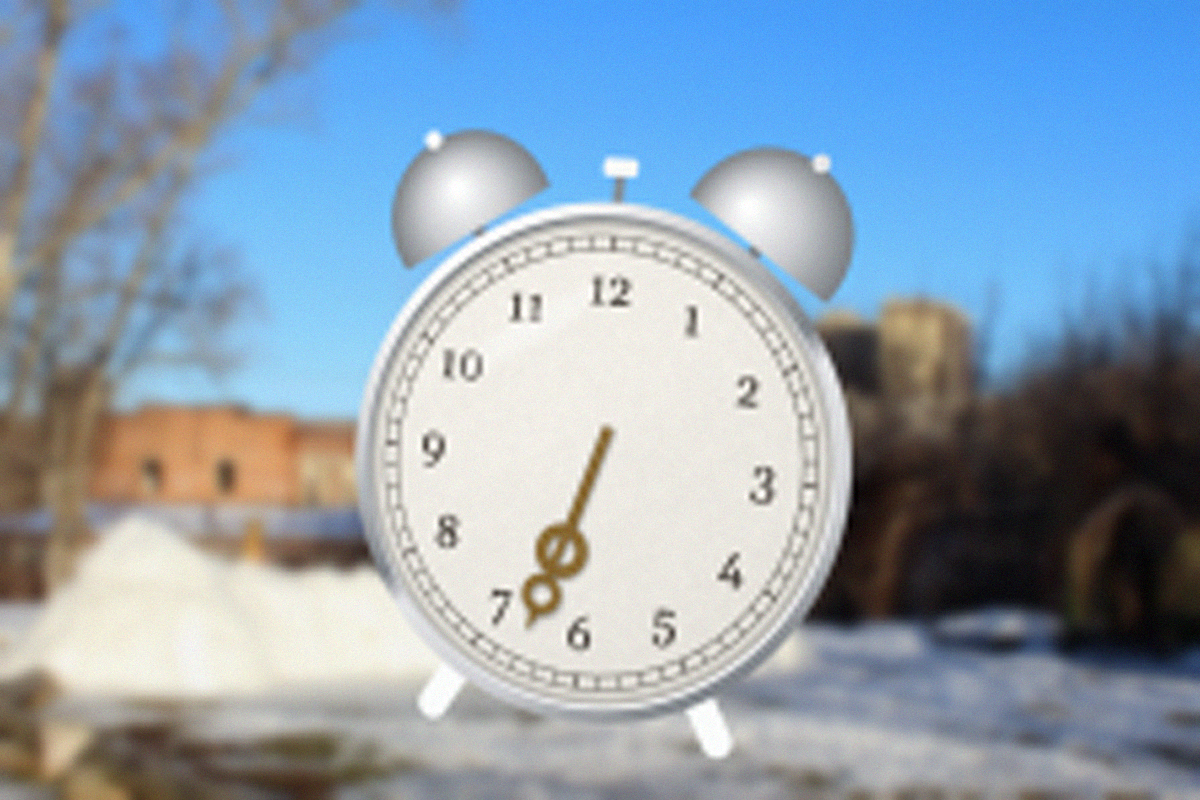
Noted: **6:33**
